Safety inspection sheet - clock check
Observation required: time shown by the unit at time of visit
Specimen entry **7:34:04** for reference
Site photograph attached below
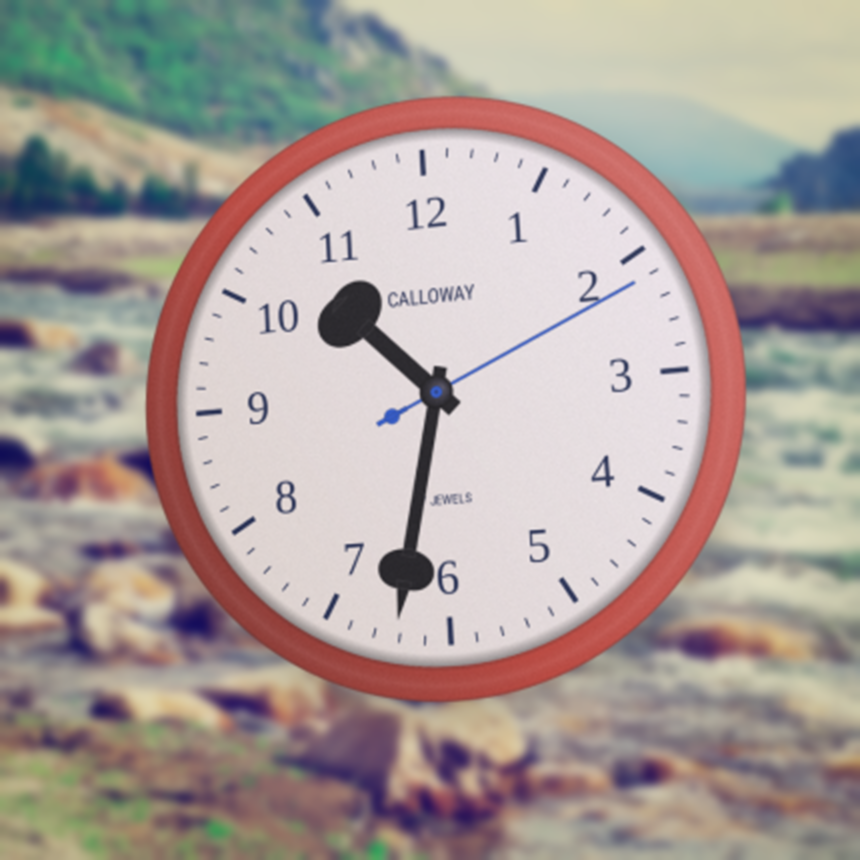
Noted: **10:32:11**
